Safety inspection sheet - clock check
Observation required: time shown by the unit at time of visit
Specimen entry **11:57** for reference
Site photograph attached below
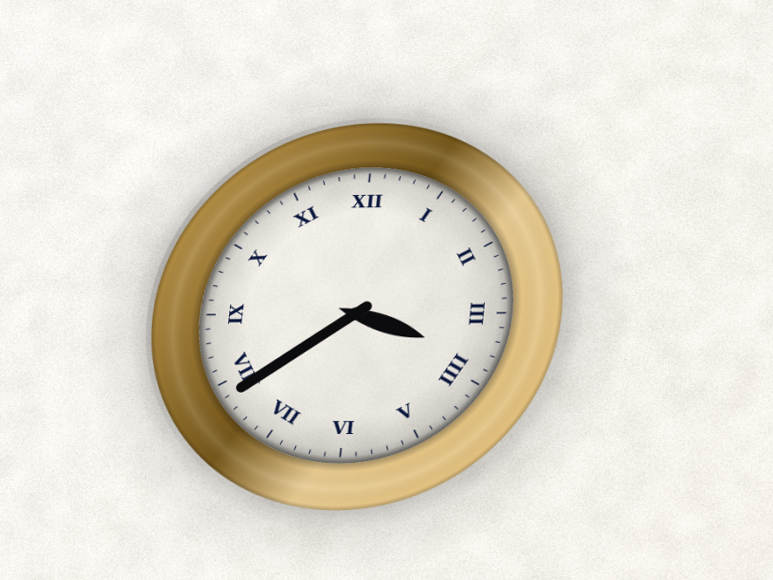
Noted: **3:39**
